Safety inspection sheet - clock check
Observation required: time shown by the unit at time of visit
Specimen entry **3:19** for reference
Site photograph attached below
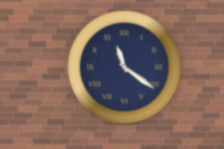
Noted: **11:21**
